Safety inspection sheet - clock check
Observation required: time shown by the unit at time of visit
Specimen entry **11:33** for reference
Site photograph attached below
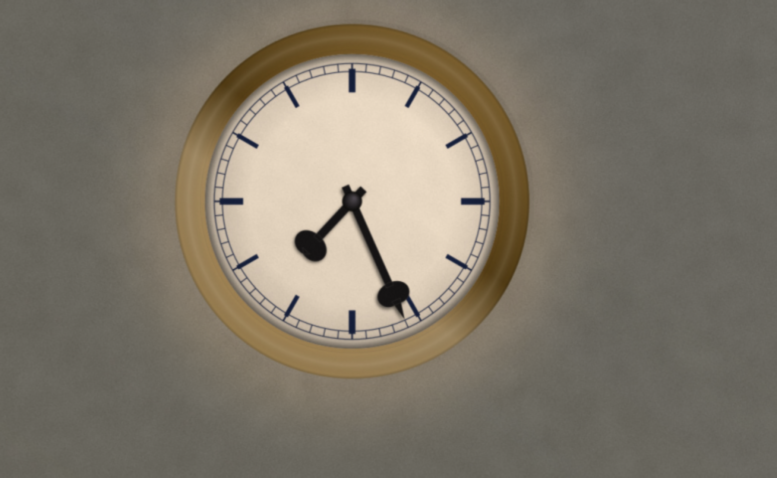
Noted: **7:26**
